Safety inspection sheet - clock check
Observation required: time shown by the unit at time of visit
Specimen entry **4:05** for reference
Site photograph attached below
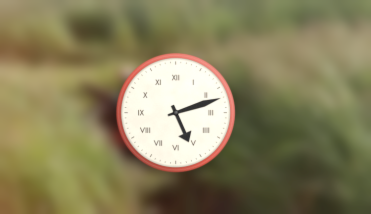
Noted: **5:12**
